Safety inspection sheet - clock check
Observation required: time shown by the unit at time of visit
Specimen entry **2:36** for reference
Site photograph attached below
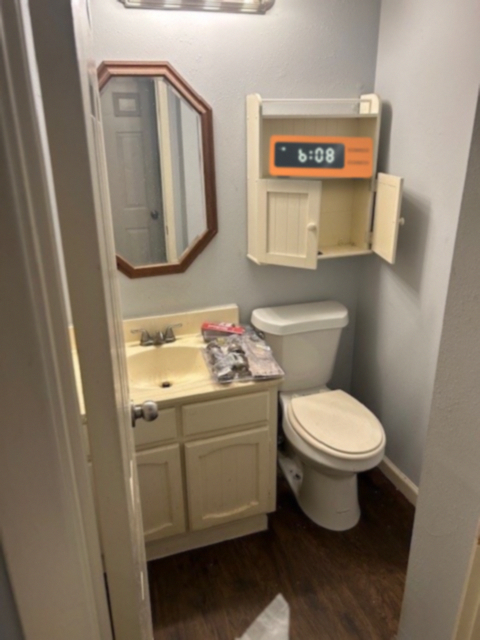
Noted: **6:08**
